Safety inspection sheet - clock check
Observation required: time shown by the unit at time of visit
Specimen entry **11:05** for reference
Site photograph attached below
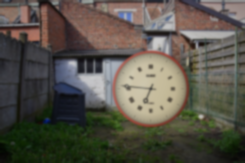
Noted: **6:46**
